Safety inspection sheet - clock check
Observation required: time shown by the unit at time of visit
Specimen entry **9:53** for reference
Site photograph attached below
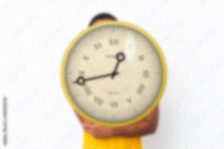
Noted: **12:43**
